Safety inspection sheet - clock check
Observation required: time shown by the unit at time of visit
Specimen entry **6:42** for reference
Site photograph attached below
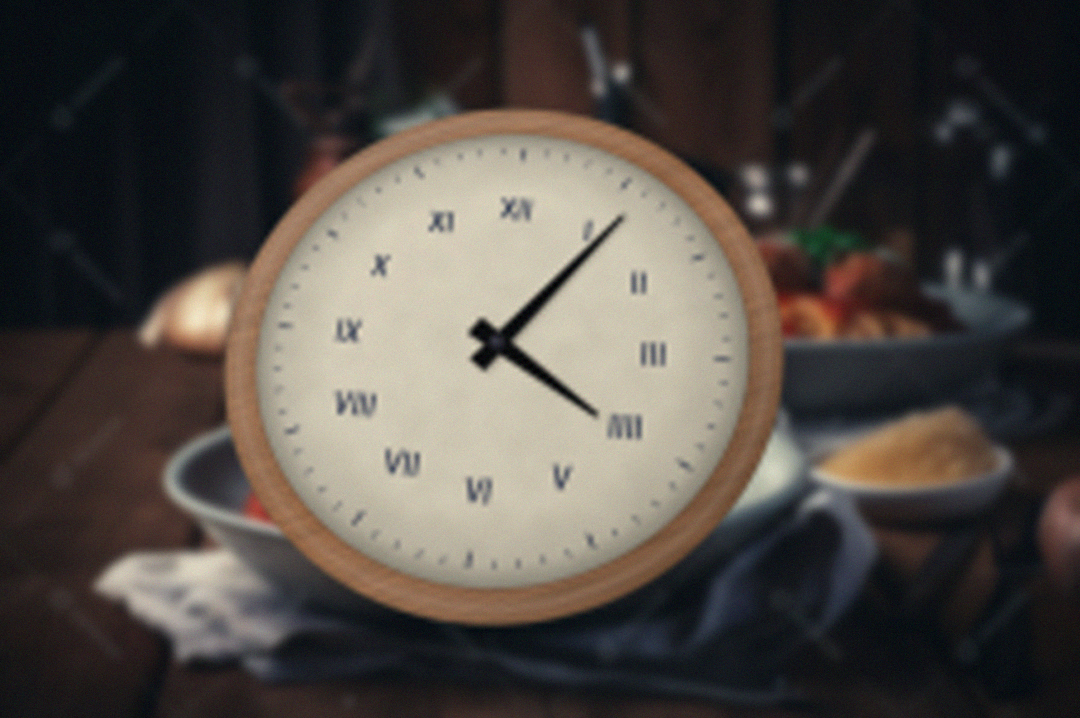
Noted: **4:06**
